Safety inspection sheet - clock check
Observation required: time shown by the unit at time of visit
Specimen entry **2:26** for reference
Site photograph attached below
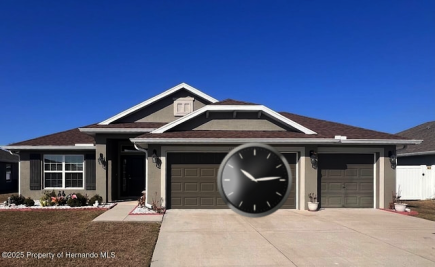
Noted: **10:14**
